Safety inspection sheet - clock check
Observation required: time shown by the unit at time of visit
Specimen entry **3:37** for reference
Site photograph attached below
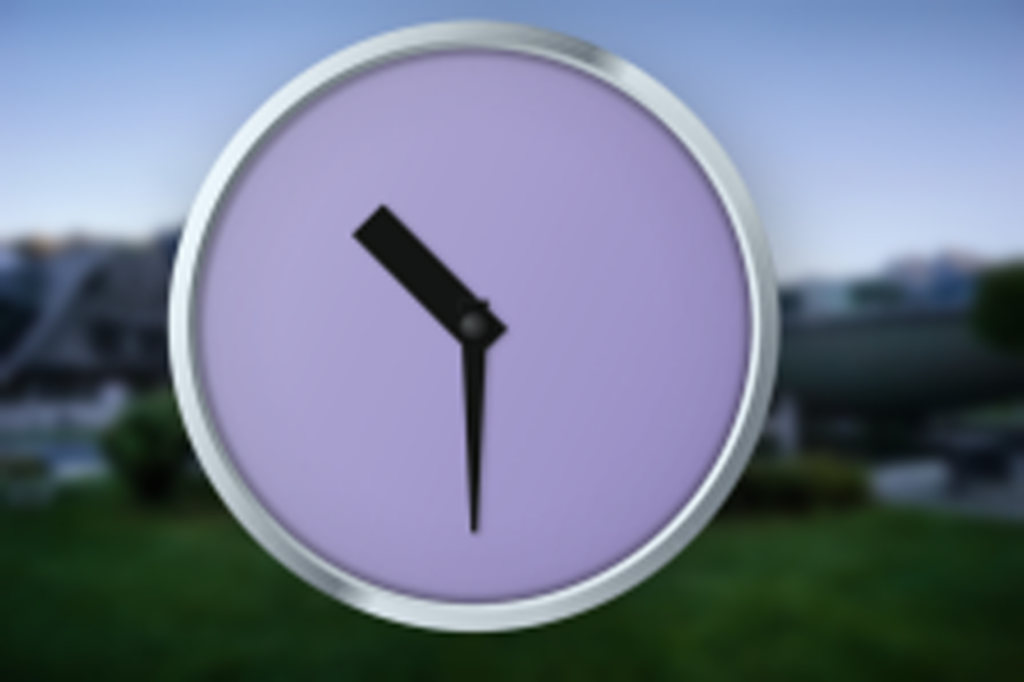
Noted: **10:30**
